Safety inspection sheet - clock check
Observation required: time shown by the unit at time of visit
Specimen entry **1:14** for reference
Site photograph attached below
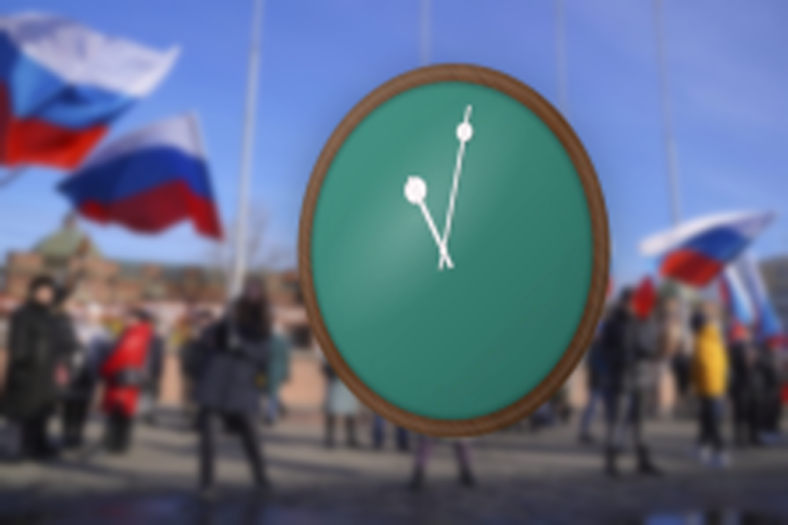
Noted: **11:02**
